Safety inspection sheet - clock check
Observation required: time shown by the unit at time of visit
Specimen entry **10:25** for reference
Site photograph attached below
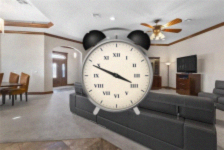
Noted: **3:49**
